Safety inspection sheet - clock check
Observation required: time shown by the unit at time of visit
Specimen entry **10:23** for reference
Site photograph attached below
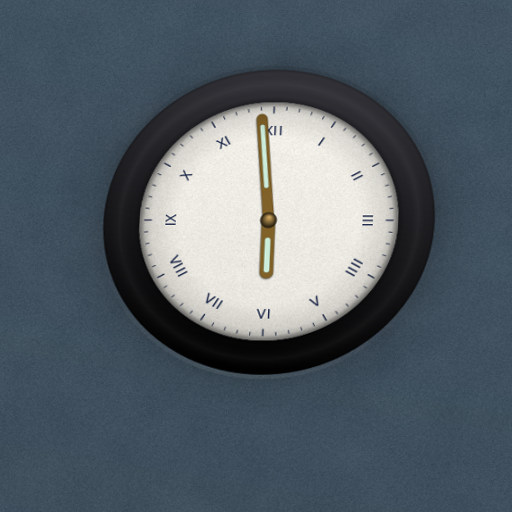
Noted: **5:59**
